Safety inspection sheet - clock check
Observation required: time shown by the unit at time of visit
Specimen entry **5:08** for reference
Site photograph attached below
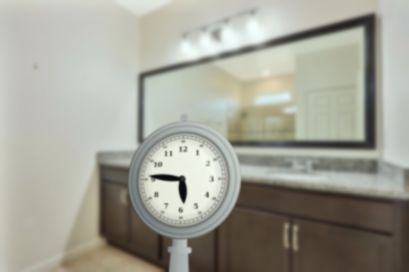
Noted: **5:46**
